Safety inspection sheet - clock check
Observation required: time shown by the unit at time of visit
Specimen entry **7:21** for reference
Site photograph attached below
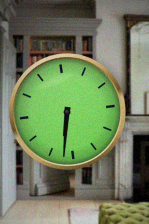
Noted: **6:32**
